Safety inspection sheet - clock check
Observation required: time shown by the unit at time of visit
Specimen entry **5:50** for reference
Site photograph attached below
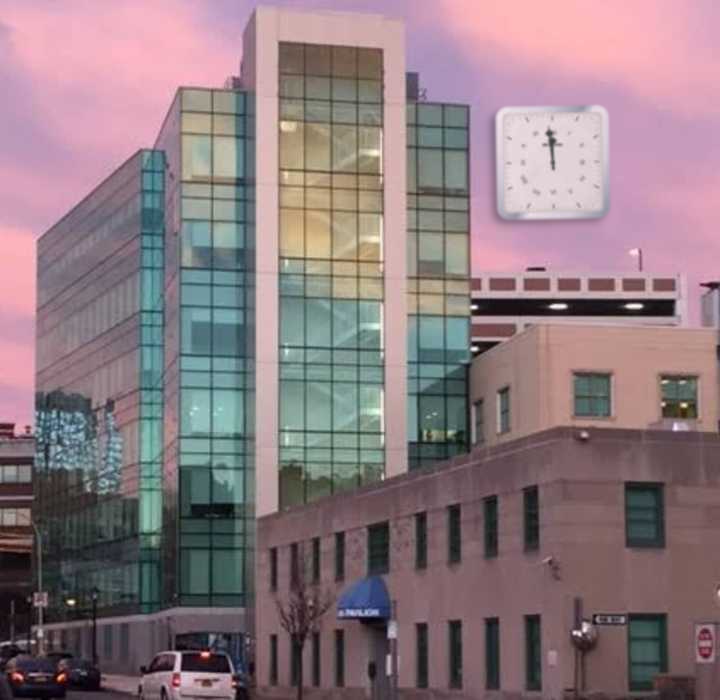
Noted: **11:59**
